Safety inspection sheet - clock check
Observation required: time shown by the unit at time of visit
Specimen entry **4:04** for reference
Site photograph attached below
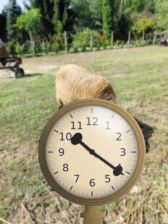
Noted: **10:21**
